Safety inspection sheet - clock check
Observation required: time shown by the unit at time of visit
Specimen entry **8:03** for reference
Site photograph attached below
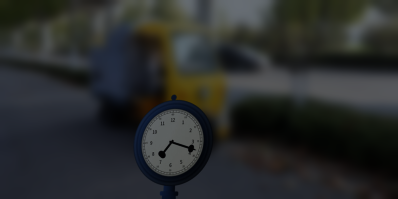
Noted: **7:18**
